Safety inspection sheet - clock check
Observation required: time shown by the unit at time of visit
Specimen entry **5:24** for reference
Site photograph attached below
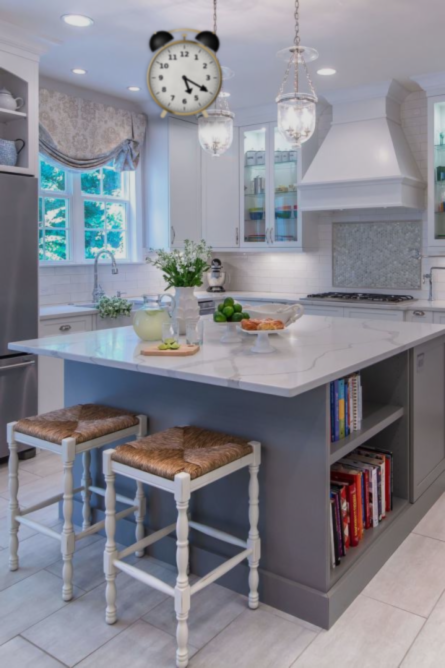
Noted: **5:20**
